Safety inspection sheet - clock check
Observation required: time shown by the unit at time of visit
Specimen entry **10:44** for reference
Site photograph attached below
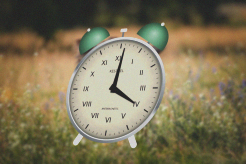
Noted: **4:01**
